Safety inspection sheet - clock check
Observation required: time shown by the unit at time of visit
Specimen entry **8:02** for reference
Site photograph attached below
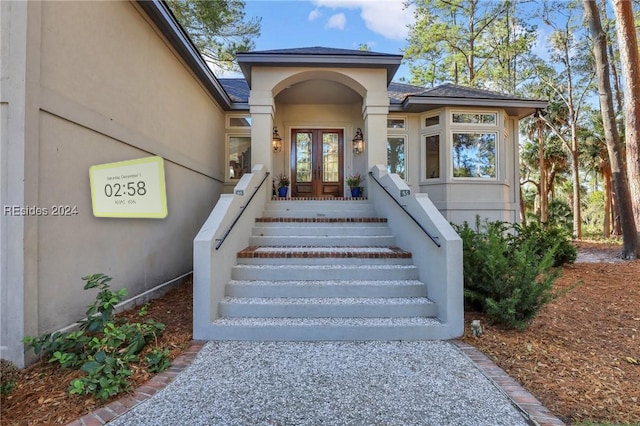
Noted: **2:58**
